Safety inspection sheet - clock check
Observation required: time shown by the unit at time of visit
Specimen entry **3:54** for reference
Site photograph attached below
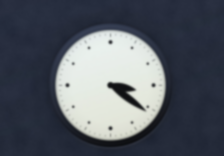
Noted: **3:21**
